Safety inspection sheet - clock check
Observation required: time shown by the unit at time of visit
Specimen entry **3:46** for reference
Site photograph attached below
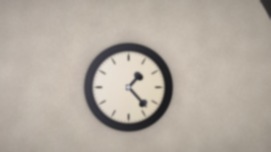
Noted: **1:23**
